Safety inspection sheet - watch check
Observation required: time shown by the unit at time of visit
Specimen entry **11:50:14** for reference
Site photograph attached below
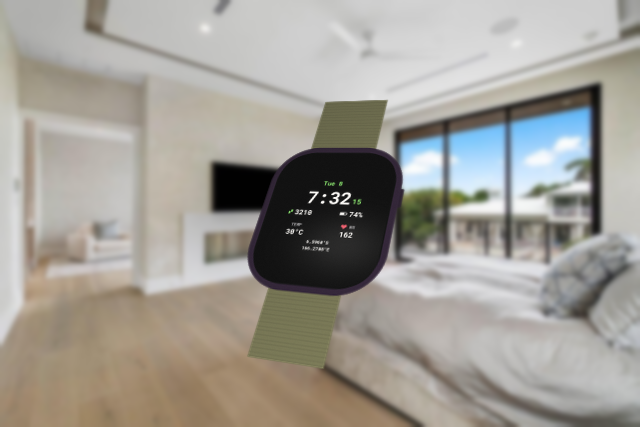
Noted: **7:32:15**
